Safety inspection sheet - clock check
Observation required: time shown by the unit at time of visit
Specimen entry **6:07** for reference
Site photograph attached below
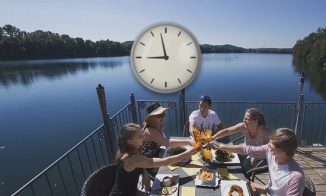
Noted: **8:58**
